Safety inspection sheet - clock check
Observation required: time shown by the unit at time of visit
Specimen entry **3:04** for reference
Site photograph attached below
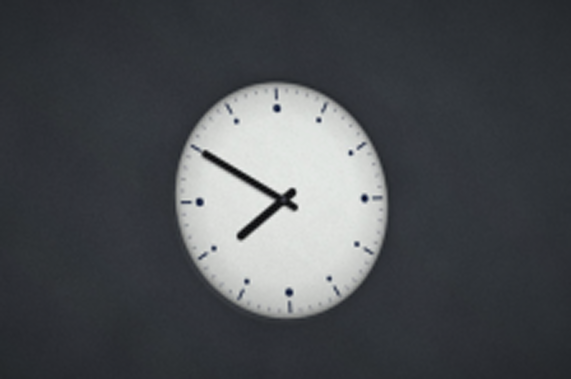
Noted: **7:50**
